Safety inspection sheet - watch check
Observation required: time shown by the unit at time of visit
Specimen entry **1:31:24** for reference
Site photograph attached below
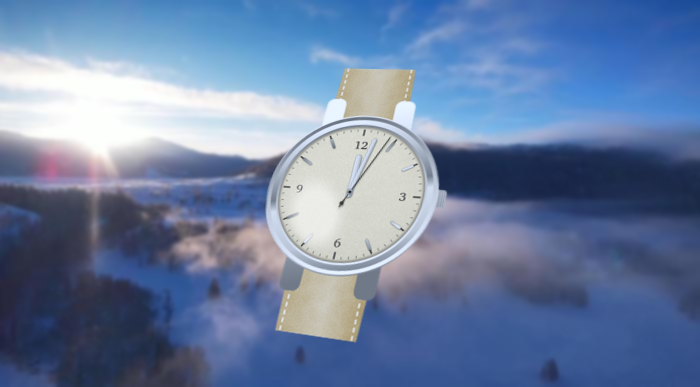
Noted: **12:02:04**
